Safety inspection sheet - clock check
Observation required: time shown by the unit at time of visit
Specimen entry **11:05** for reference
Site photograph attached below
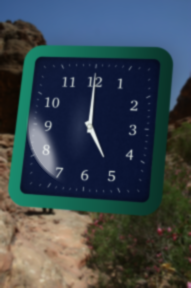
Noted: **5:00**
